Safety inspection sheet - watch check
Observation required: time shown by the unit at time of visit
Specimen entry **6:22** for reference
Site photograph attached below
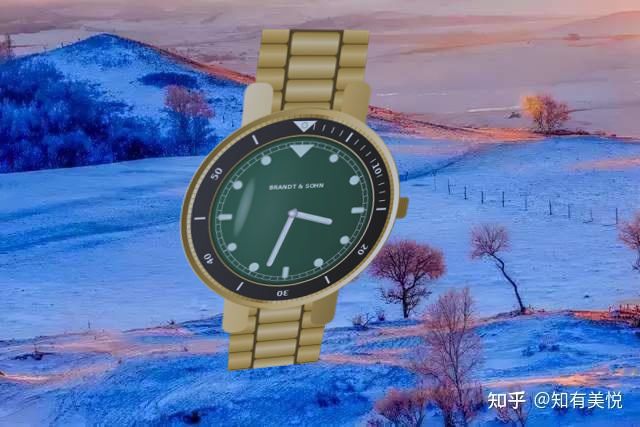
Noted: **3:33**
